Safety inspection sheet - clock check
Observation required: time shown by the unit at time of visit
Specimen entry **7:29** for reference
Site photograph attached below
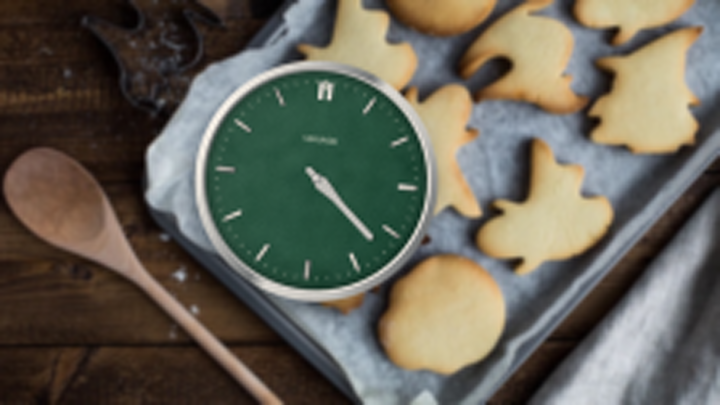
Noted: **4:22**
